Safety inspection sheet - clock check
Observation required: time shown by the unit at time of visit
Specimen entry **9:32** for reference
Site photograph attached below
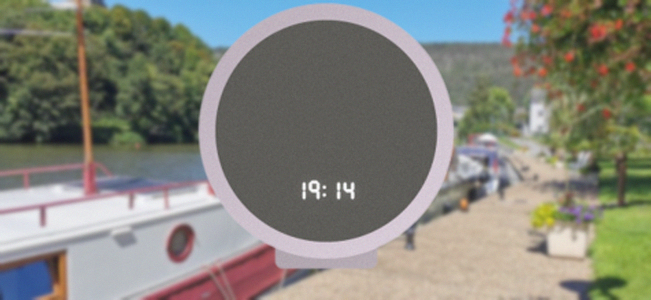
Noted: **19:14**
